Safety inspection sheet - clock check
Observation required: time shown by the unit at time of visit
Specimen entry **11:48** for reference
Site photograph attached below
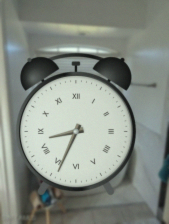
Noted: **8:34**
